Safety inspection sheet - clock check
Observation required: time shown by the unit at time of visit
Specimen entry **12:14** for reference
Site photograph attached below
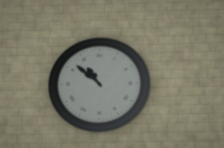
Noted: **10:52**
